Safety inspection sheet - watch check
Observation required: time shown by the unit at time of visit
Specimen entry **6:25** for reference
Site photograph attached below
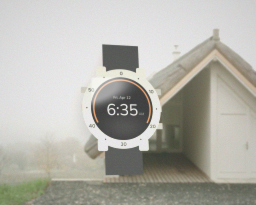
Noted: **6:35**
